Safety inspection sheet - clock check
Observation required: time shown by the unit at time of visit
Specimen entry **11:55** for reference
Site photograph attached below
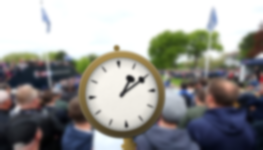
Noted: **1:10**
